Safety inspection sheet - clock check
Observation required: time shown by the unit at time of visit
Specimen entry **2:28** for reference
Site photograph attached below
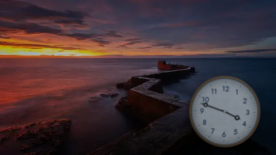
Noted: **3:48**
